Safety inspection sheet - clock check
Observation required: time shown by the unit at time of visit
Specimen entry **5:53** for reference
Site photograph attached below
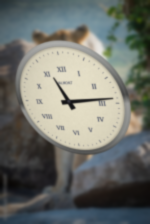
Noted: **11:14**
